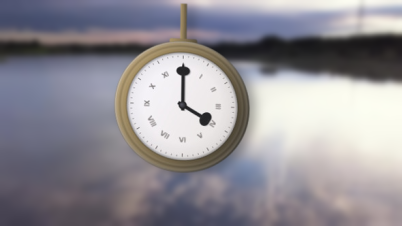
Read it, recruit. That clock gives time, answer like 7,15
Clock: 4,00
